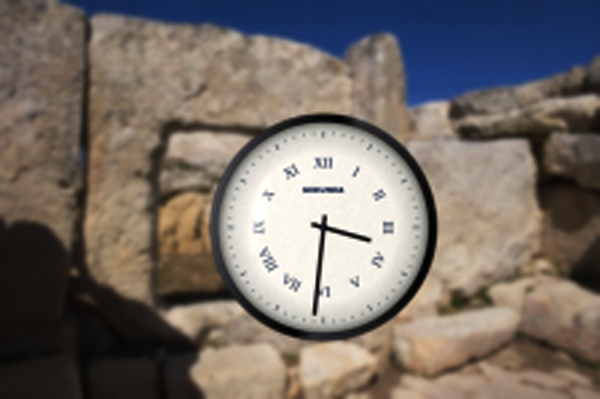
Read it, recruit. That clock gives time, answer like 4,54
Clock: 3,31
